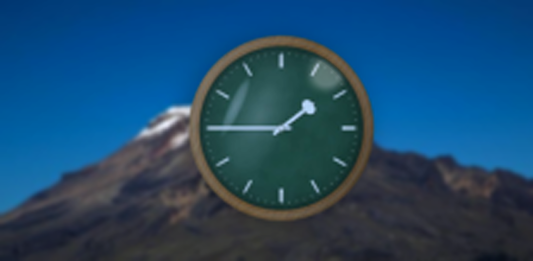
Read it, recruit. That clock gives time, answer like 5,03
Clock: 1,45
